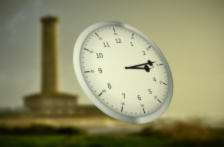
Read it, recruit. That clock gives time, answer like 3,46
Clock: 3,14
